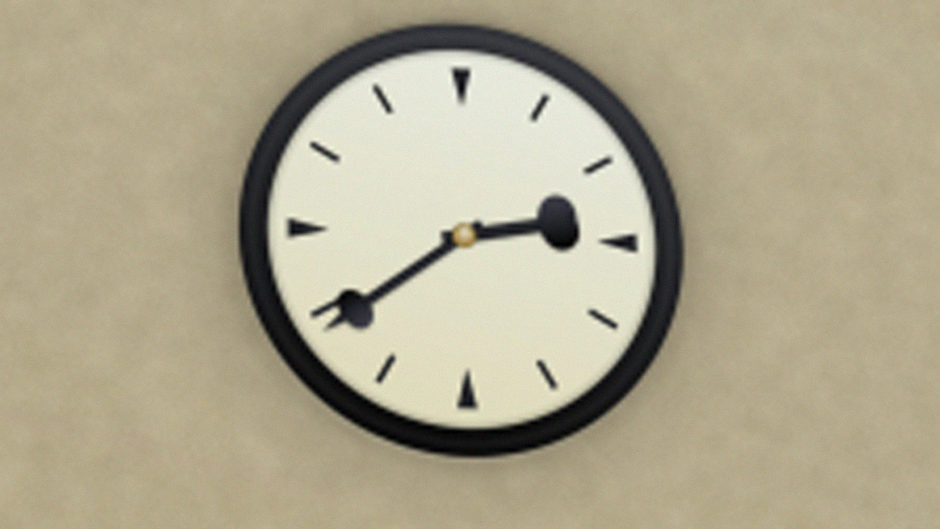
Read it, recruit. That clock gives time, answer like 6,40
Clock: 2,39
